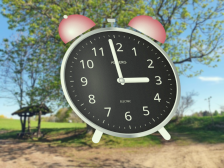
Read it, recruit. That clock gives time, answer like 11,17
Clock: 2,59
